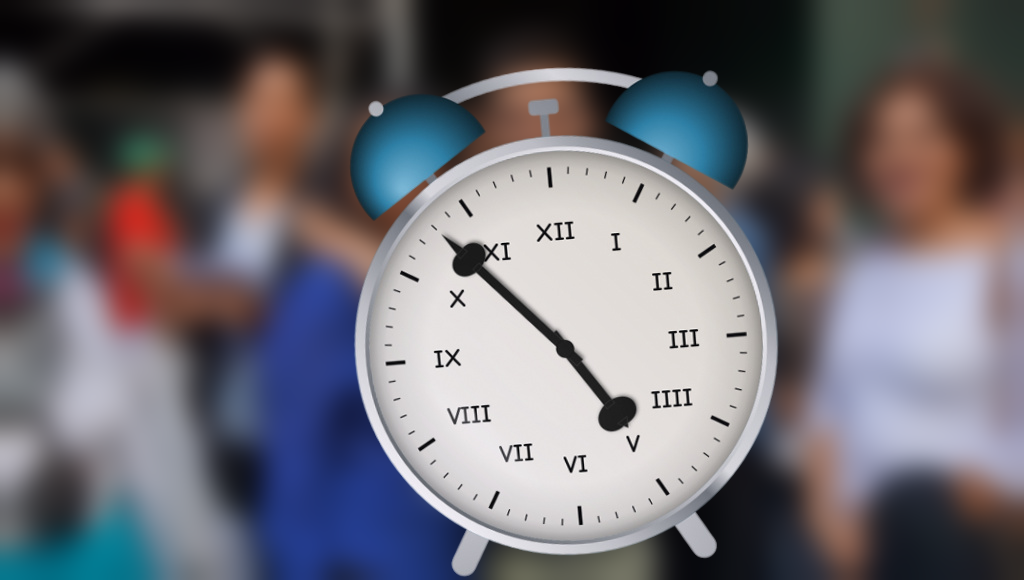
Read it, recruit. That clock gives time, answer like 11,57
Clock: 4,53
